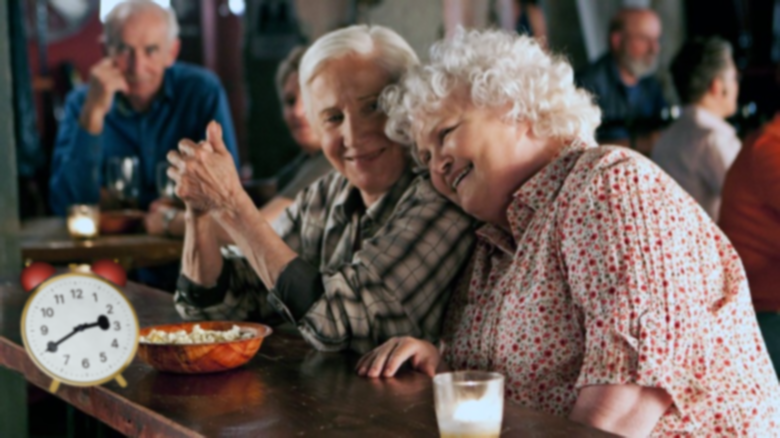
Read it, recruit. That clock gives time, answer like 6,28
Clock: 2,40
